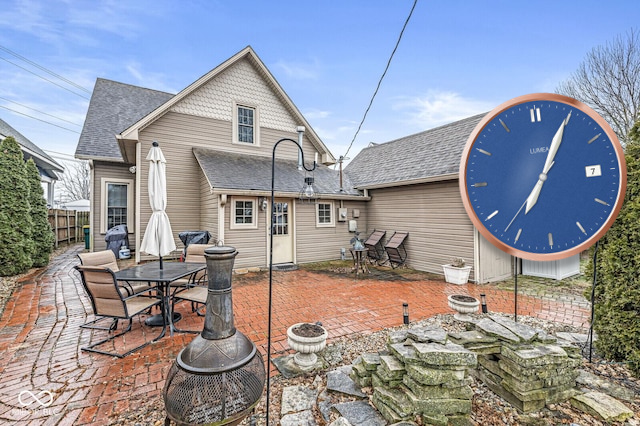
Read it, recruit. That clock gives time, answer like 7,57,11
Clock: 7,04,37
